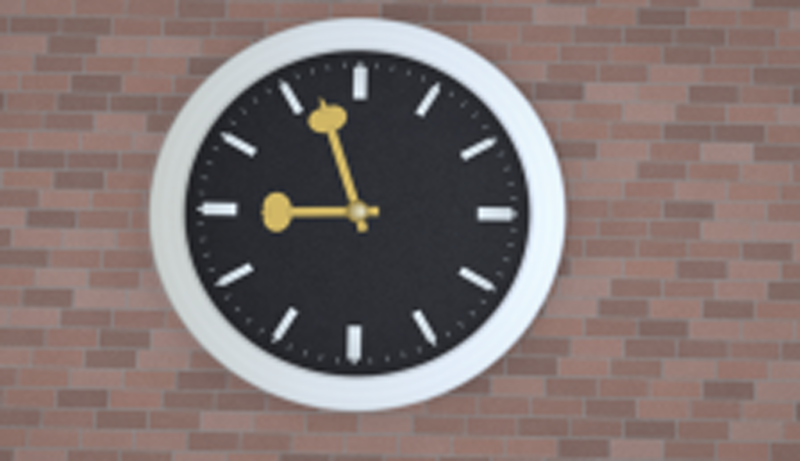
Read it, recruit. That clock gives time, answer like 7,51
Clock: 8,57
